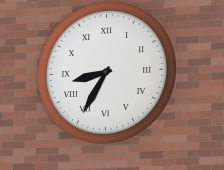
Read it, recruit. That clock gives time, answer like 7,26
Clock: 8,35
